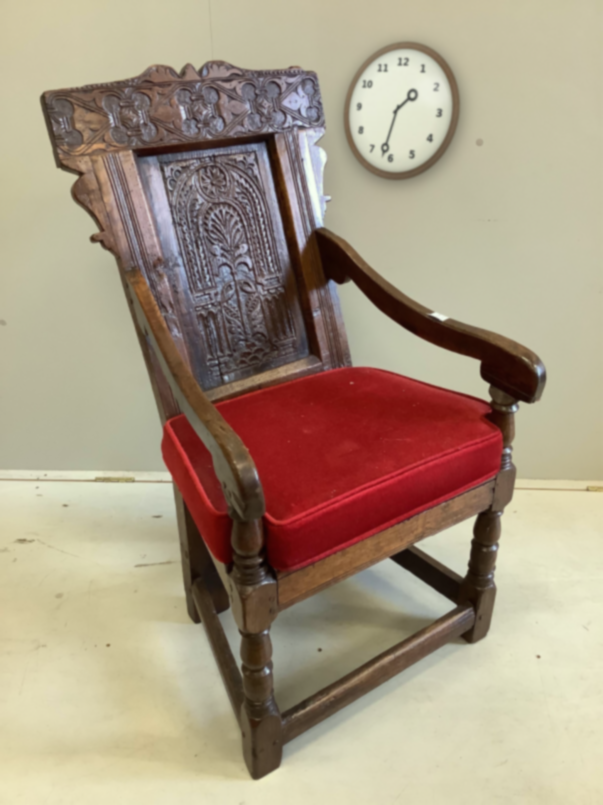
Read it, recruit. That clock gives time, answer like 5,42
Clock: 1,32
